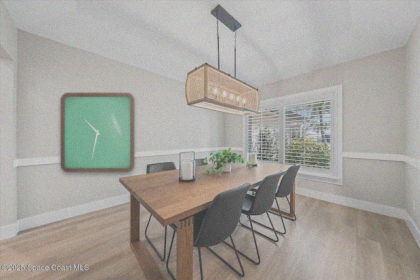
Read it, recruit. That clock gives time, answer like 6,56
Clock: 10,32
